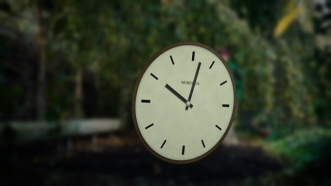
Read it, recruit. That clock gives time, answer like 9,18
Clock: 10,02
